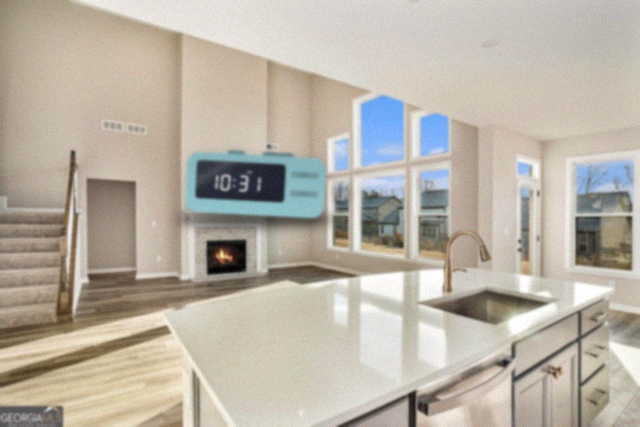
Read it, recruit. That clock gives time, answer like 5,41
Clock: 10,31
